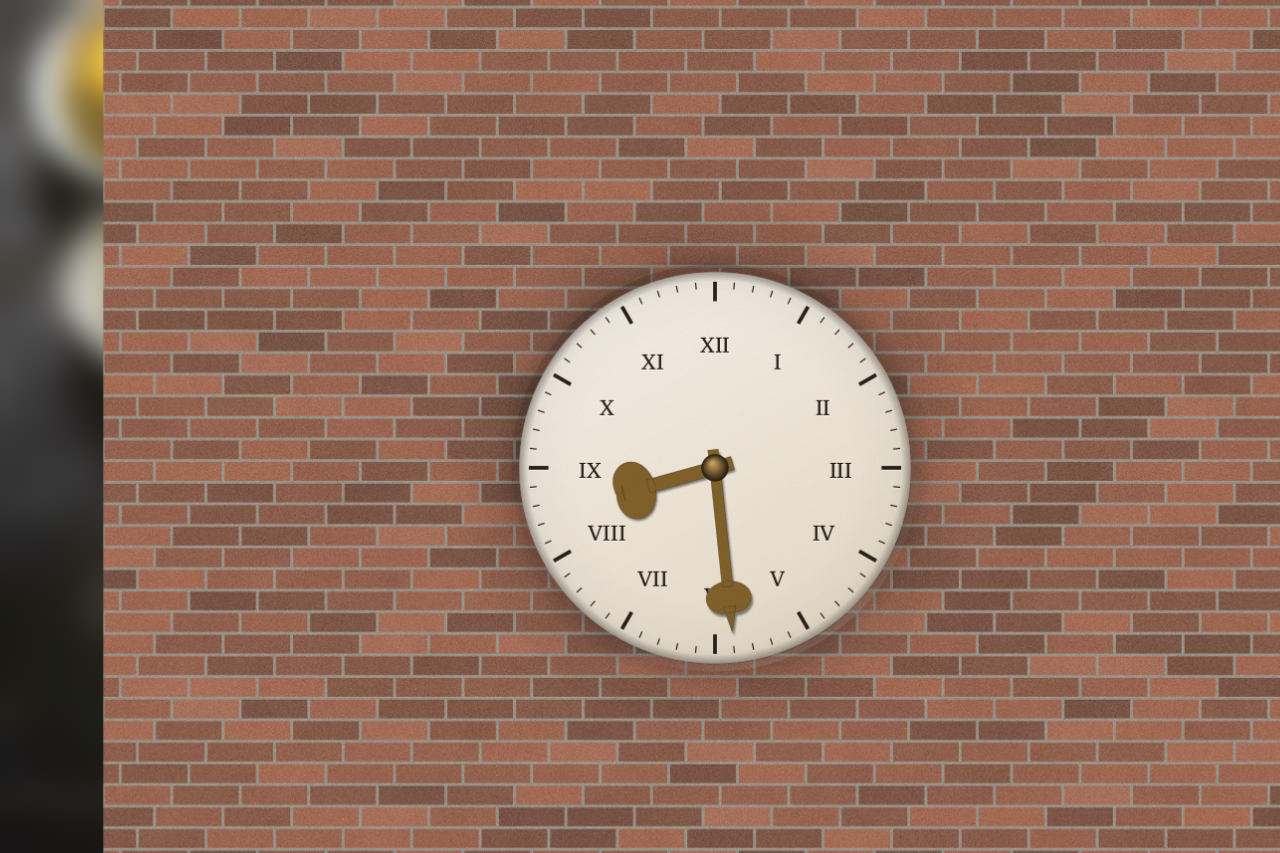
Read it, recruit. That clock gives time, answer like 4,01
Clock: 8,29
